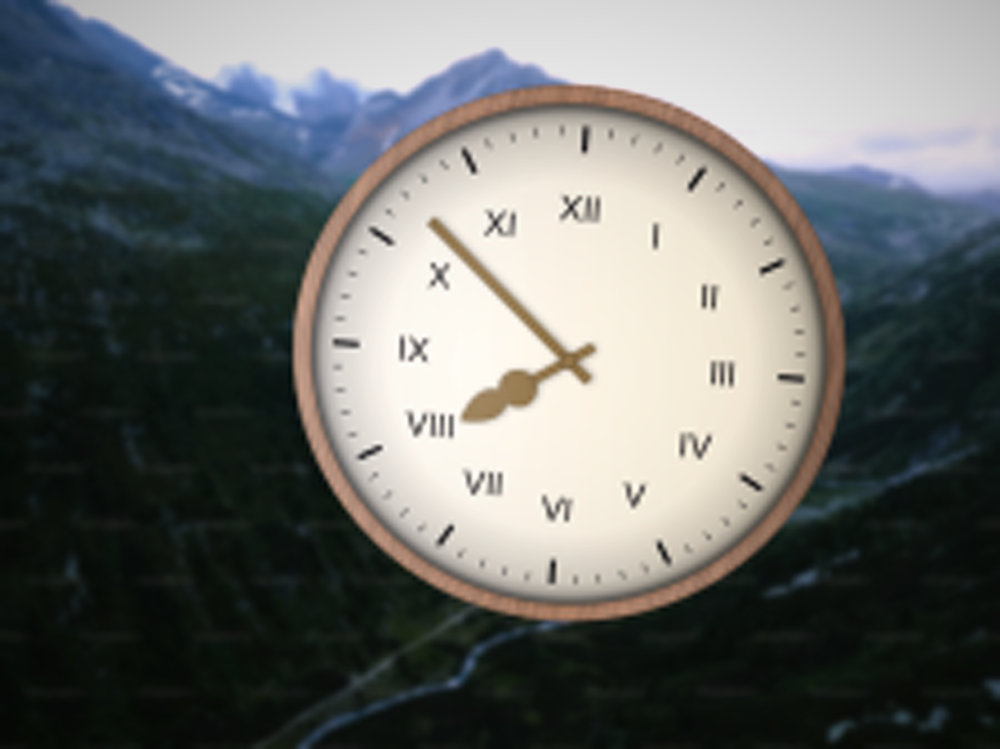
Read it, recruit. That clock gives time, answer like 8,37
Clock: 7,52
